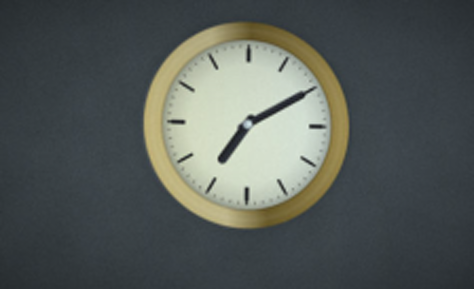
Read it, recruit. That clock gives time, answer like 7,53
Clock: 7,10
